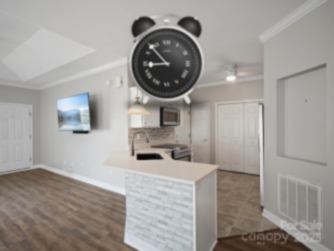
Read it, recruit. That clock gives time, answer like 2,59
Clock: 8,53
